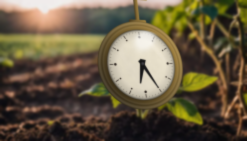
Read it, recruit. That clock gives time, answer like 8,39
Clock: 6,25
